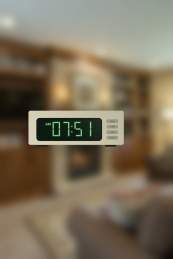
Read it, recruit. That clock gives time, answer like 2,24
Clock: 7,51
